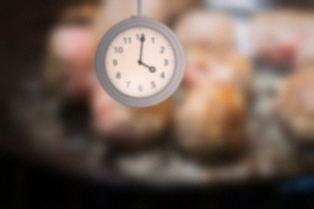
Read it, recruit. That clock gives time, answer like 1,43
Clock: 4,01
